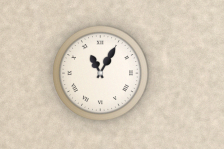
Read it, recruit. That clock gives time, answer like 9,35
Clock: 11,05
